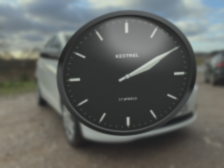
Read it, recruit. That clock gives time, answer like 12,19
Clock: 2,10
